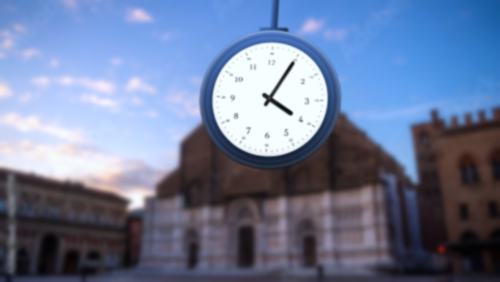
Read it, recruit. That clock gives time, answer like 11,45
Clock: 4,05
